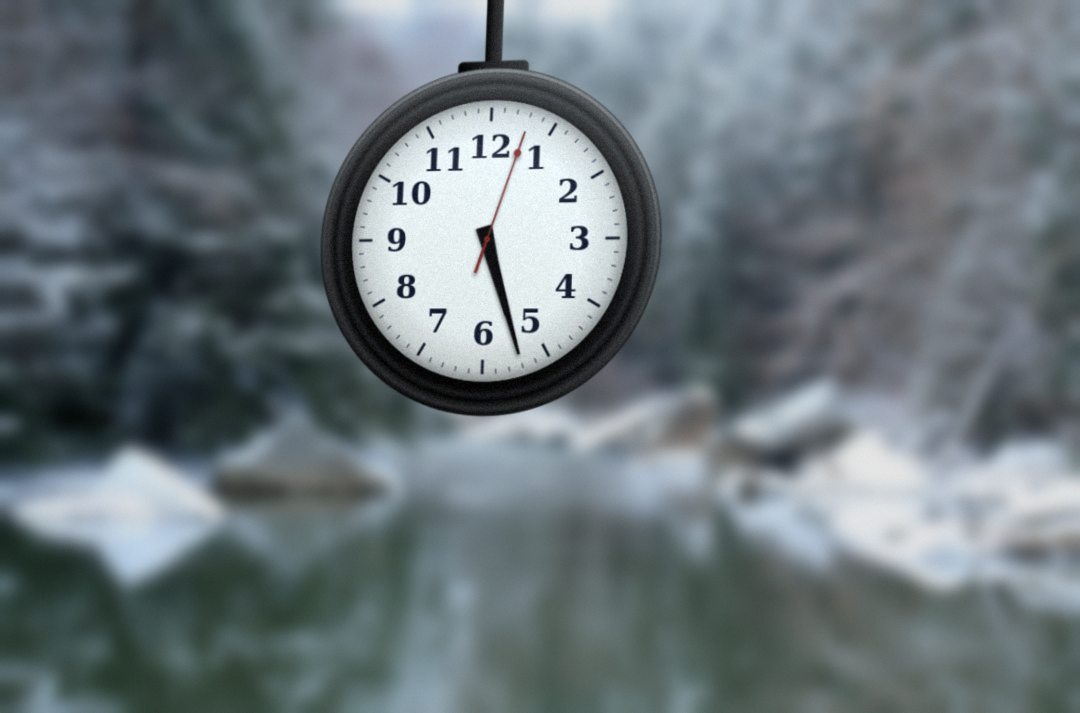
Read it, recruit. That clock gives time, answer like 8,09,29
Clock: 5,27,03
